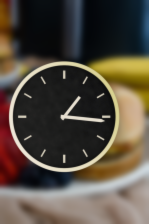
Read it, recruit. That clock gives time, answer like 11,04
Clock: 1,16
